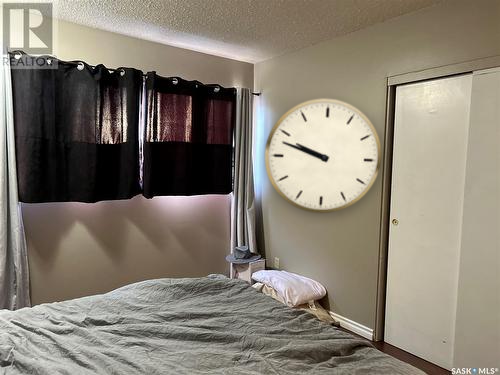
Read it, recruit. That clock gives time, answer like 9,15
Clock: 9,48
